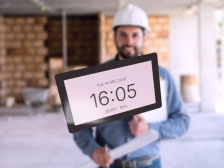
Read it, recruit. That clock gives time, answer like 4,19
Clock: 16,05
